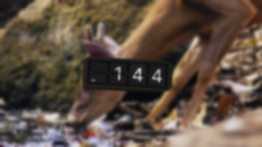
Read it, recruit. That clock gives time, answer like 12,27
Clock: 1,44
